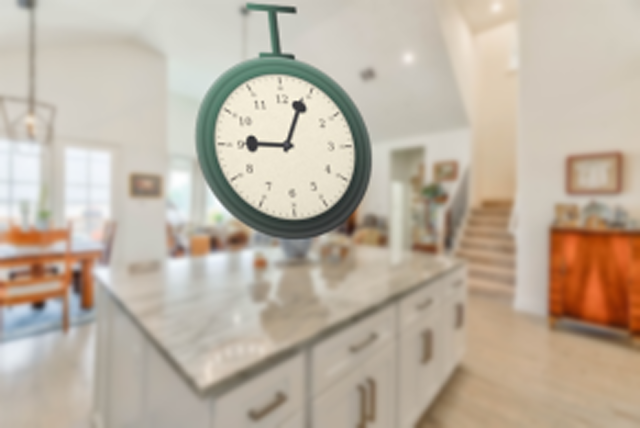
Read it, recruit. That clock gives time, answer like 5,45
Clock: 9,04
